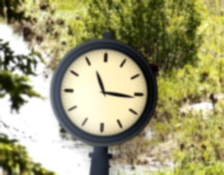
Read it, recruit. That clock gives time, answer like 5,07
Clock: 11,16
